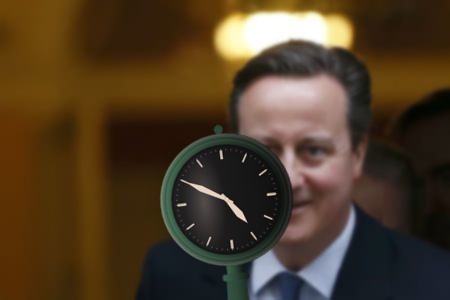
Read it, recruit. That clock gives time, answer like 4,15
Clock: 4,50
